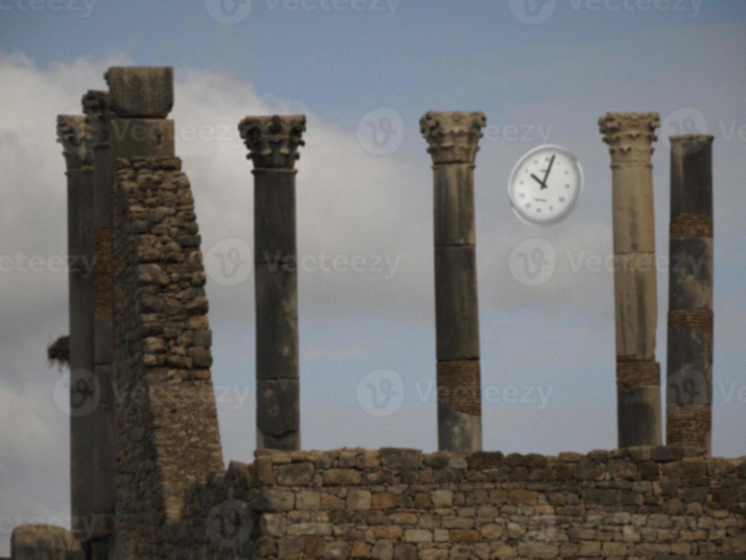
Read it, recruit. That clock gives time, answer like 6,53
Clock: 10,02
